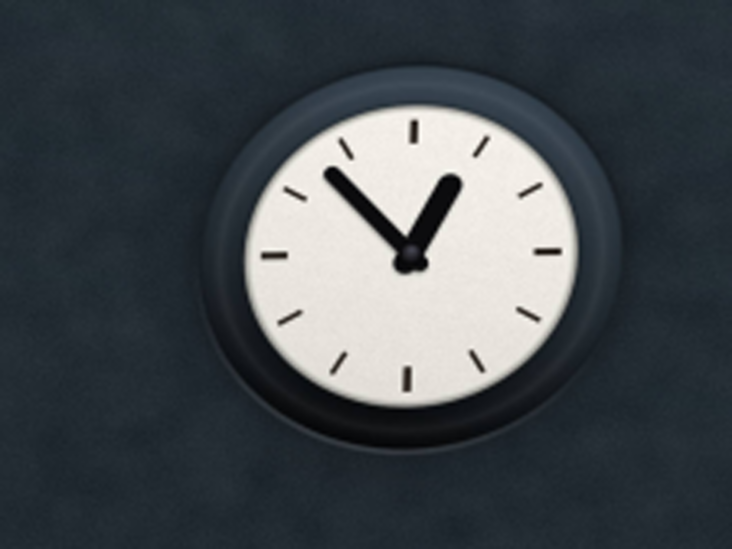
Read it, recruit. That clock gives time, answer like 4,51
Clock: 12,53
